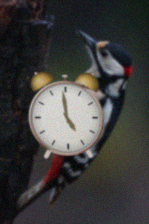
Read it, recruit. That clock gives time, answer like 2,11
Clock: 4,59
